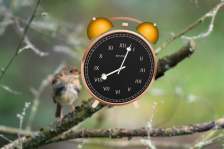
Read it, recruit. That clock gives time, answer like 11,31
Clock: 8,03
